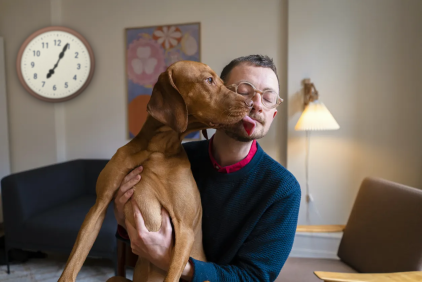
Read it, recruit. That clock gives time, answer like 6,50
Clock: 7,04
